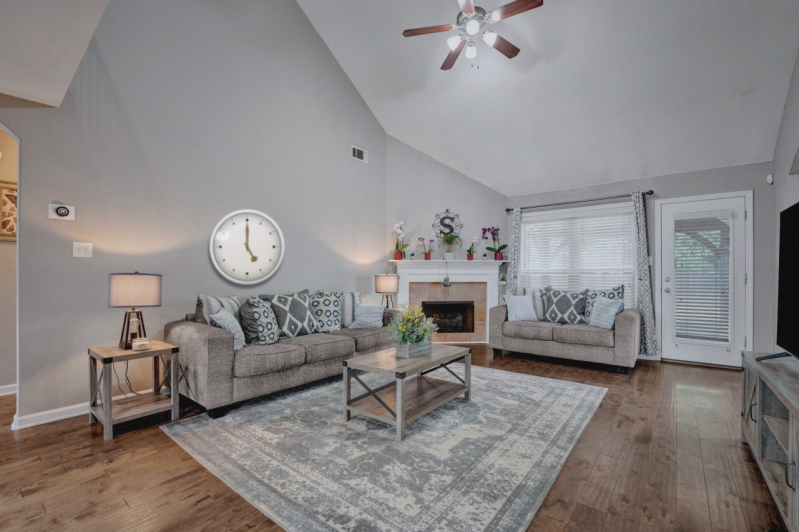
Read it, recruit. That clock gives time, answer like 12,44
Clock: 5,00
